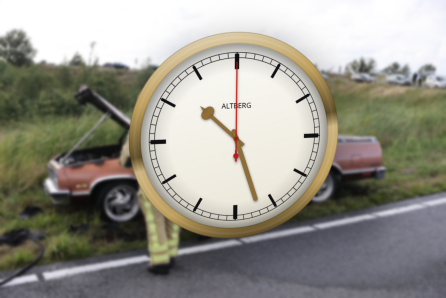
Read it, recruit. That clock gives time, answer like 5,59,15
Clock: 10,27,00
